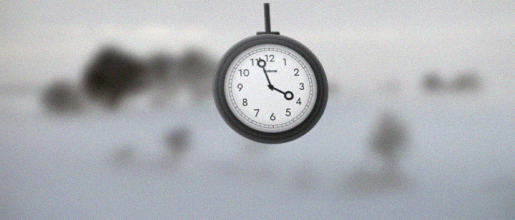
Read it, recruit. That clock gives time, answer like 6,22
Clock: 3,57
